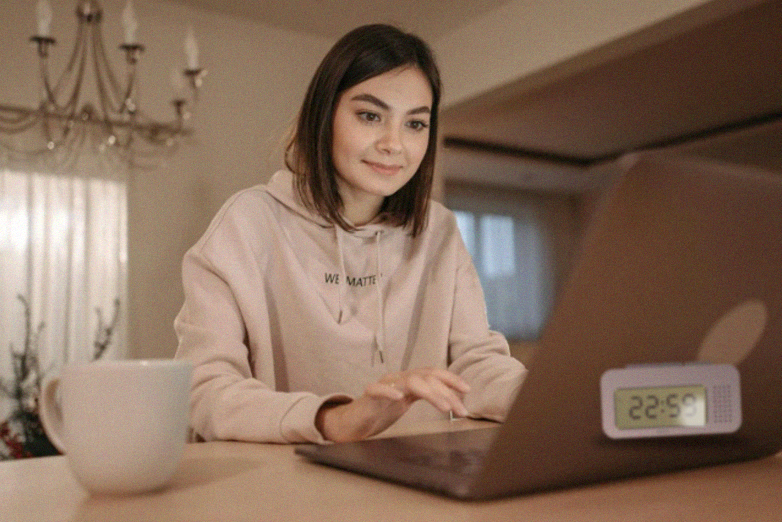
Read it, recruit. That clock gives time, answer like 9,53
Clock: 22,59
